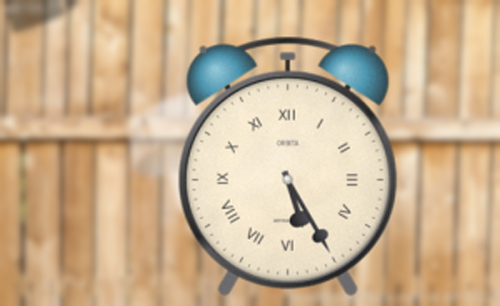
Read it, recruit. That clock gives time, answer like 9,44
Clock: 5,25
